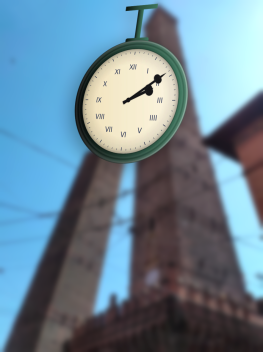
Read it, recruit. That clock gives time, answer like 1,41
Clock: 2,09
